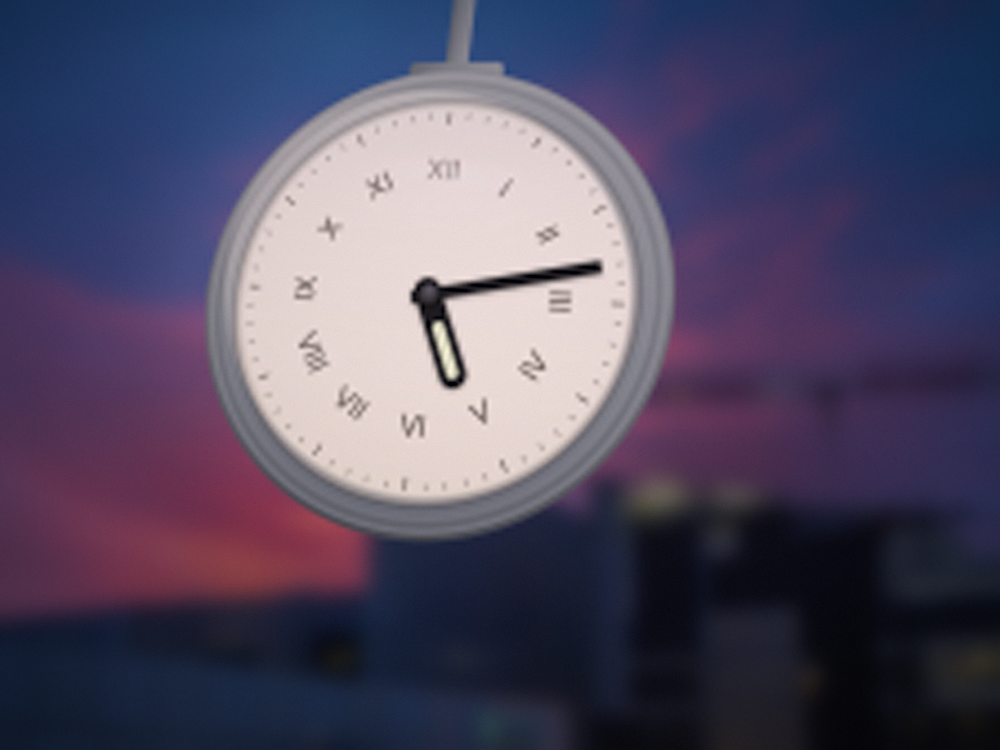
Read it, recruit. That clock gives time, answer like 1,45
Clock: 5,13
